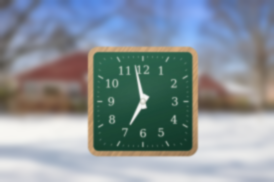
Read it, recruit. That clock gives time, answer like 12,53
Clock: 6,58
